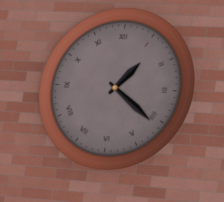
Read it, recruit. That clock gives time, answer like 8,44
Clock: 1,21
